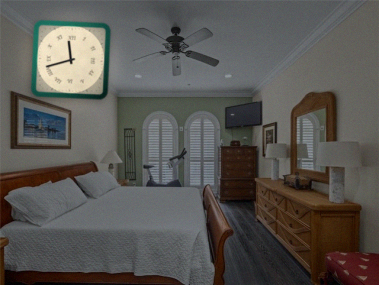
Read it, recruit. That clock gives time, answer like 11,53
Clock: 11,42
